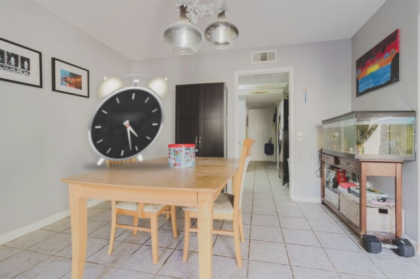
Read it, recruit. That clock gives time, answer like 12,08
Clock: 4,27
